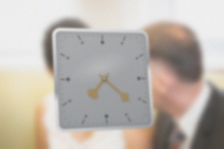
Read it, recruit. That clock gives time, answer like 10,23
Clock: 7,22
